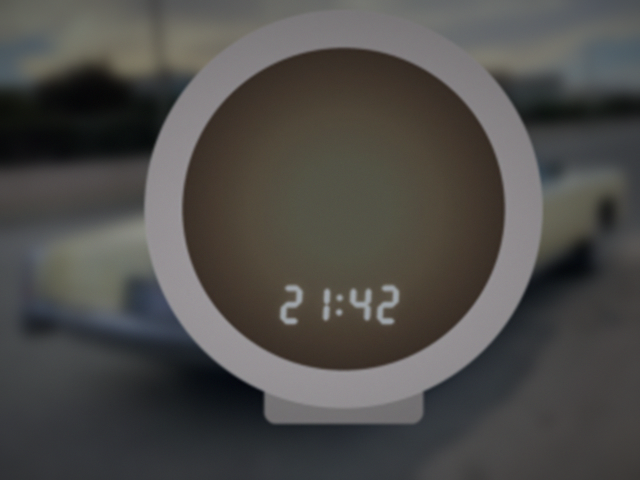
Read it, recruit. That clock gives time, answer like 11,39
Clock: 21,42
